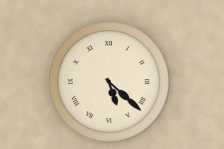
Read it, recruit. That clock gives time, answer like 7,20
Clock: 5,22
